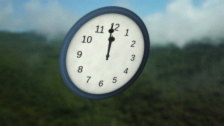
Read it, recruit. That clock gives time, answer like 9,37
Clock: 11,59
